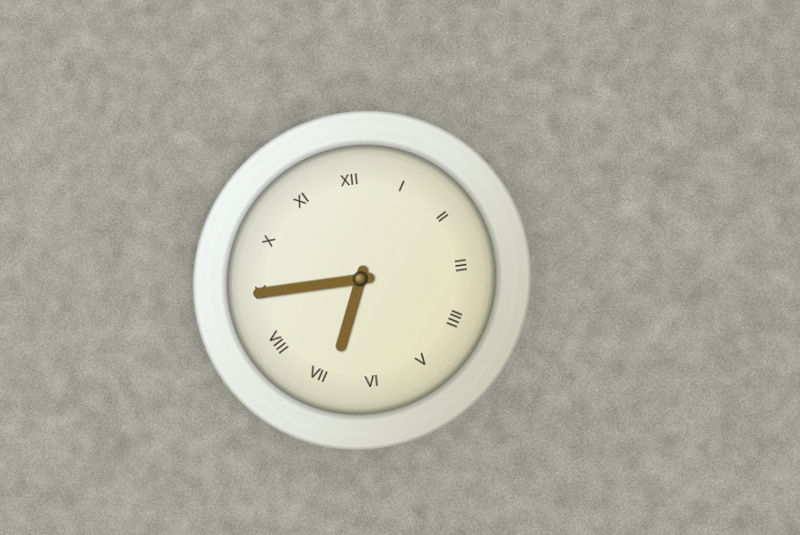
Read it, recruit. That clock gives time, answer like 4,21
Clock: 6,45
